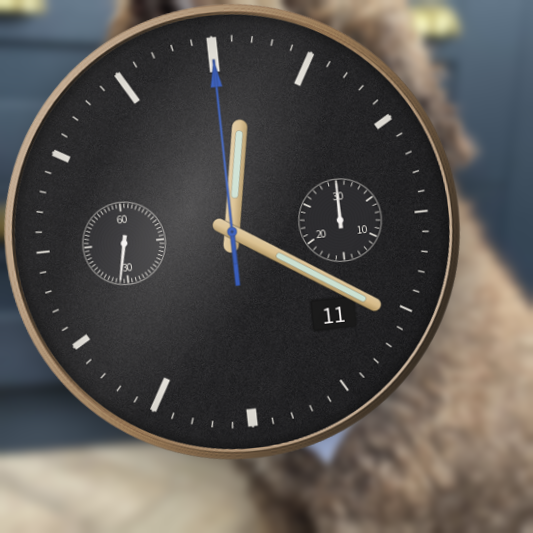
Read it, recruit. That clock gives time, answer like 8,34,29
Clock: 12,20,32
